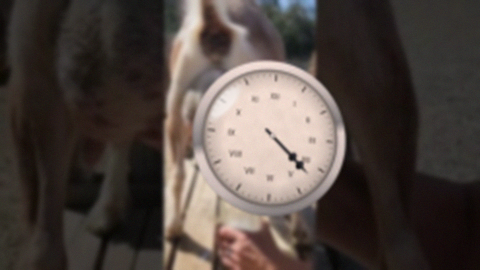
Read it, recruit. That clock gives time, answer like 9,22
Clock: 4,22
